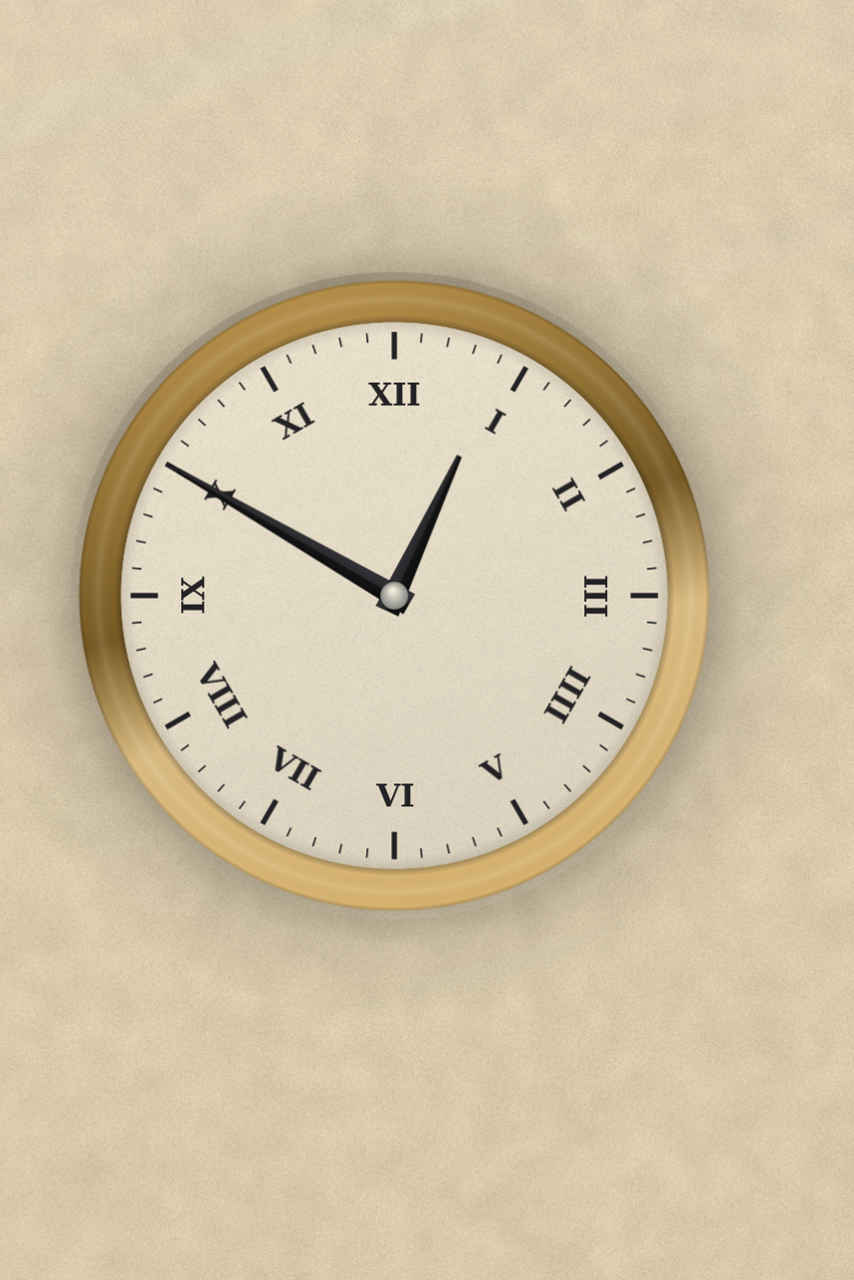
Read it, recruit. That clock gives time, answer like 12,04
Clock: 12,50
